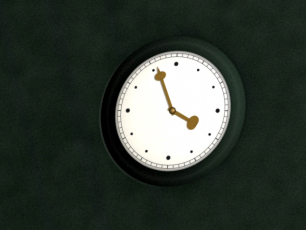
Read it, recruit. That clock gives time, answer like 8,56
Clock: 3,56
